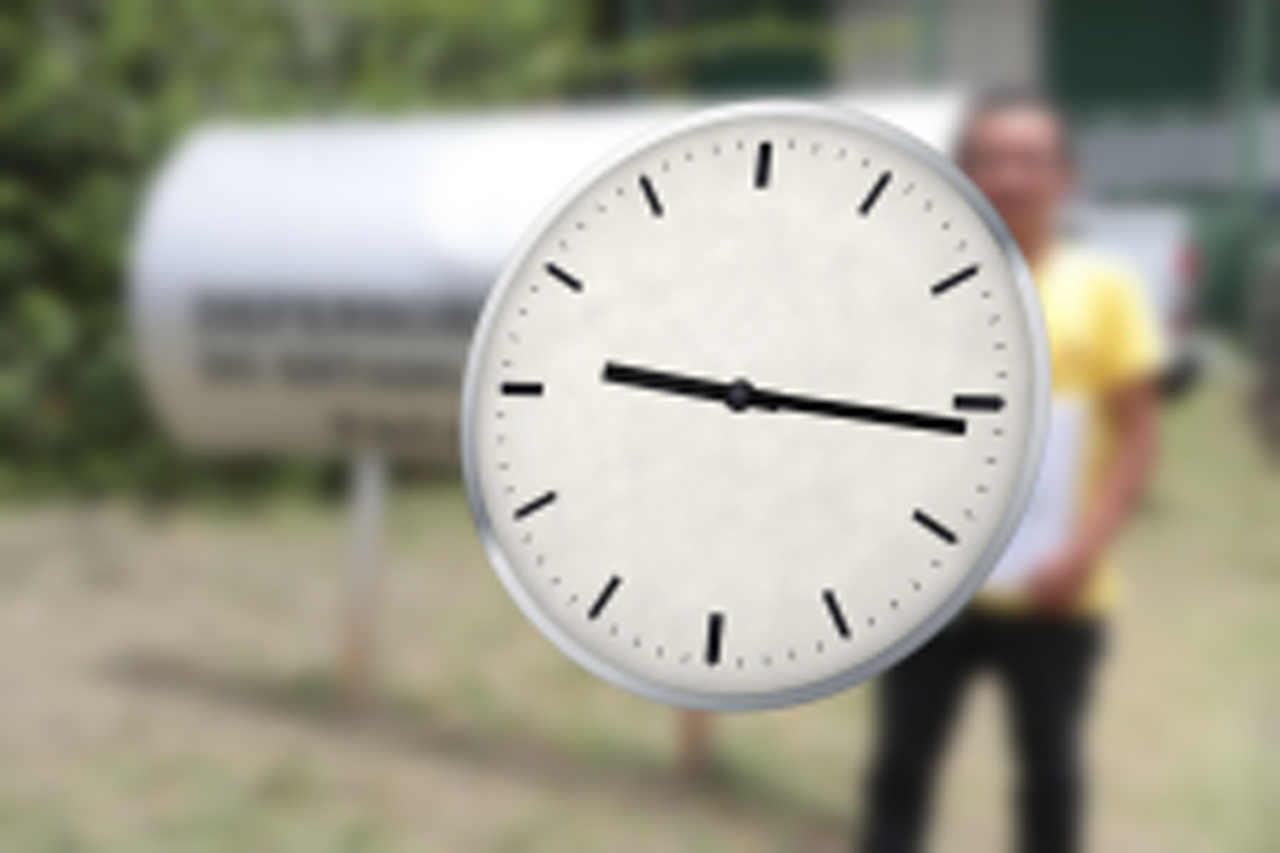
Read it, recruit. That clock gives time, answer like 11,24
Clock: 9,16
